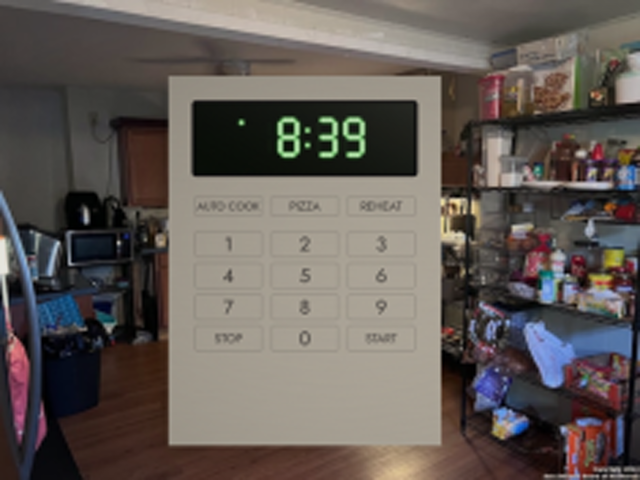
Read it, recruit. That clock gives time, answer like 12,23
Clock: 8,39
